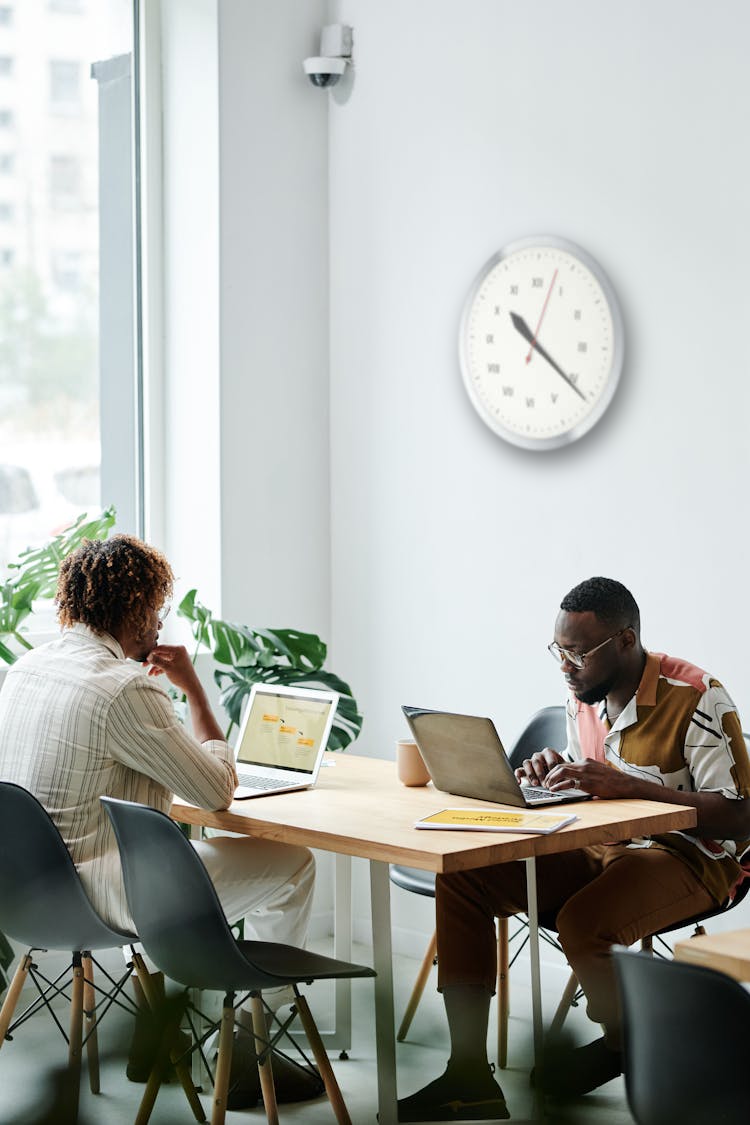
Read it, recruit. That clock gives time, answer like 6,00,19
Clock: 10,21,03
